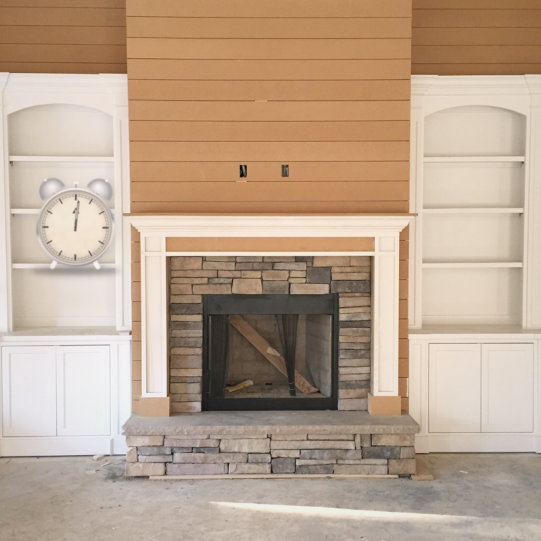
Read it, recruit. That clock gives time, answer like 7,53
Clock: 12,01
